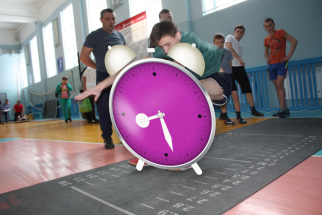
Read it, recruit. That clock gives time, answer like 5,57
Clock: 8,28
